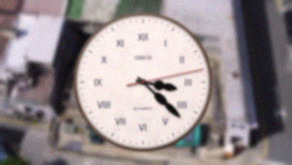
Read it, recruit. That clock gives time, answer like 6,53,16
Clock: 3,22,13
